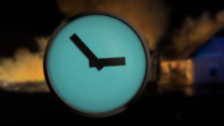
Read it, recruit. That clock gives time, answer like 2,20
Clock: 2,53
